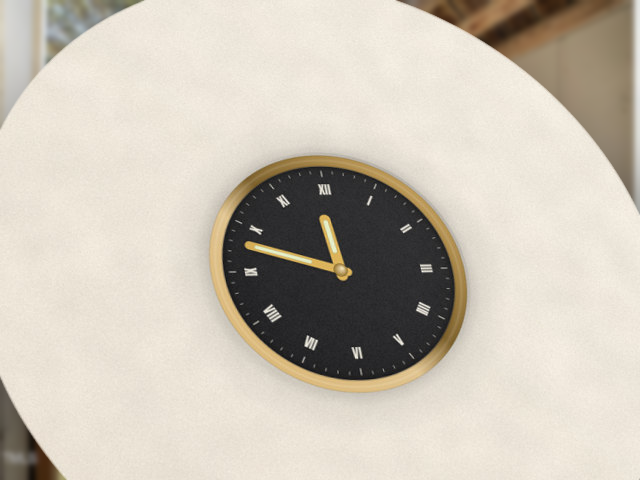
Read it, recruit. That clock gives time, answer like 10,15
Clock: 11,48
